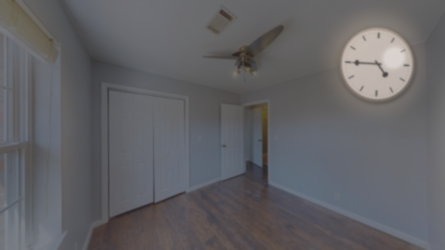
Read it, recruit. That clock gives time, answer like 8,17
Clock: 4,45
